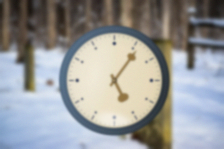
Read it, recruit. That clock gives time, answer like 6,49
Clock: 5,06
